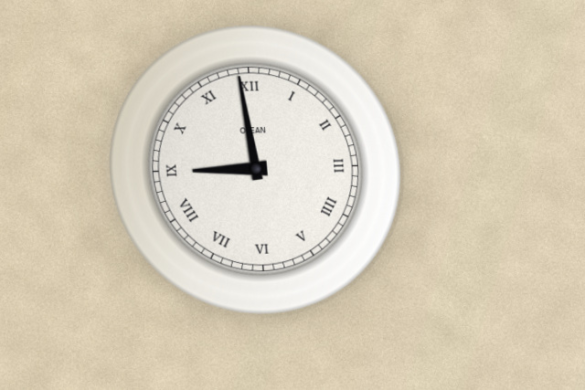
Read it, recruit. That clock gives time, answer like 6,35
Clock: 8,59
